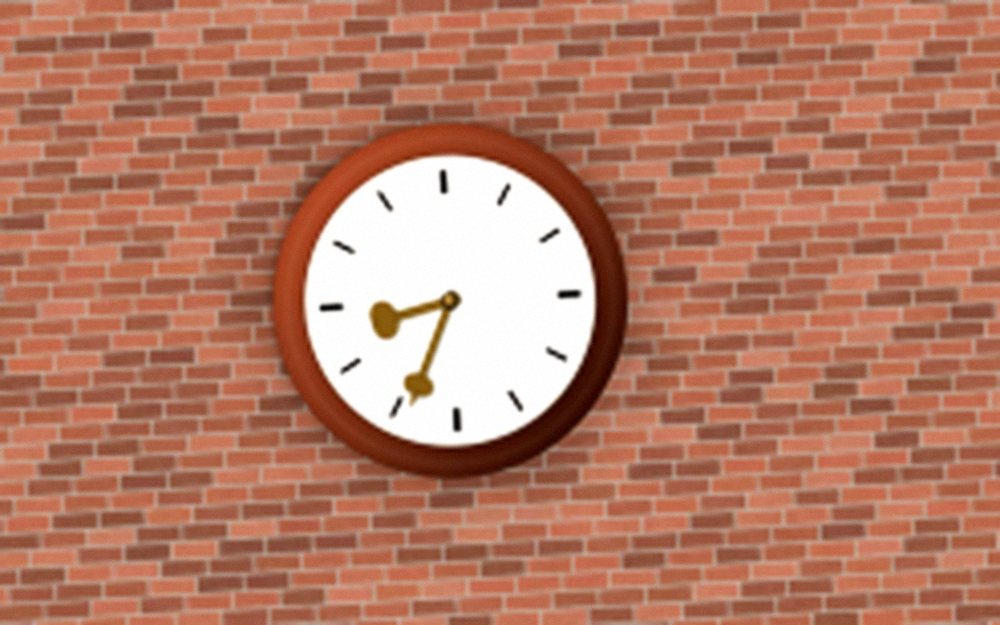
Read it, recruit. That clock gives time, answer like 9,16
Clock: 8,34
